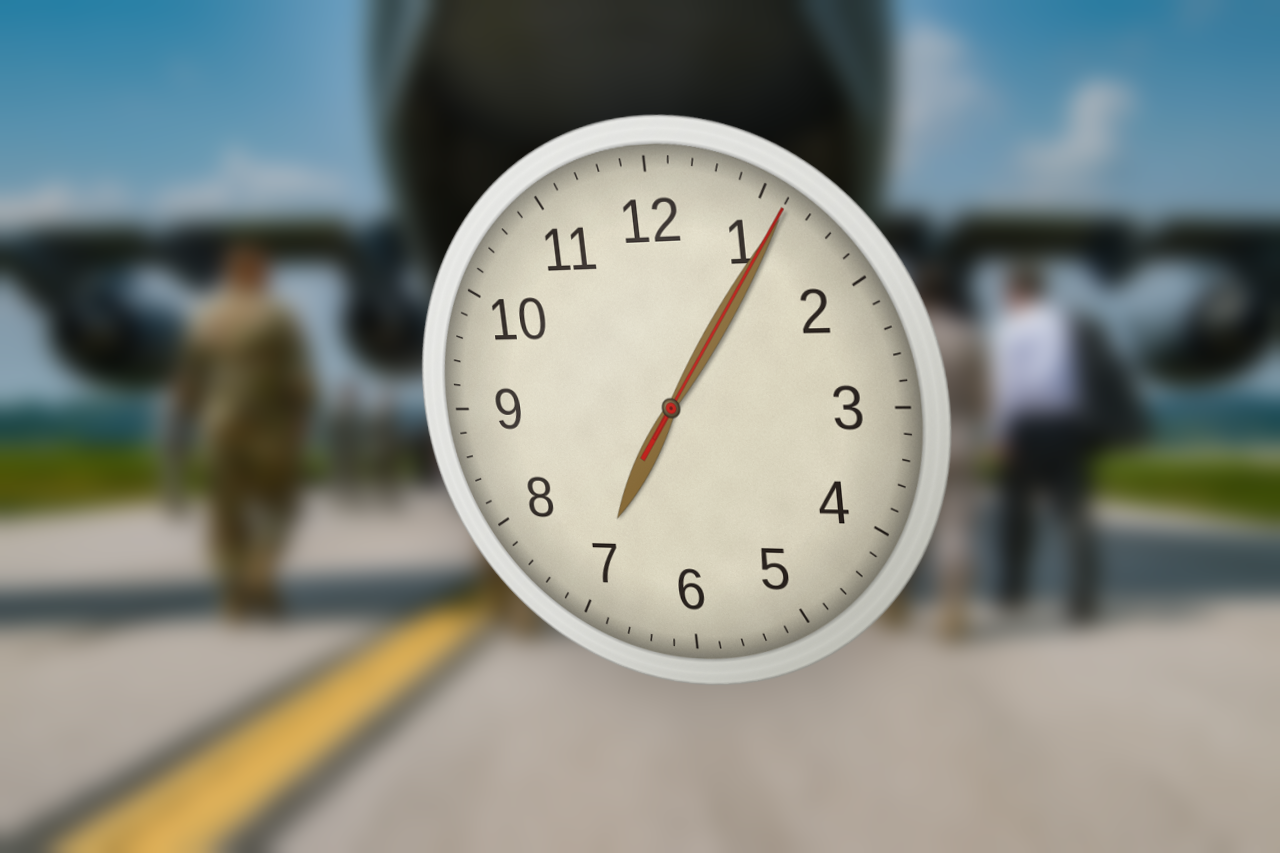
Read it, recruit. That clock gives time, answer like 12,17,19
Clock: 7,06,06
